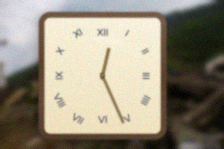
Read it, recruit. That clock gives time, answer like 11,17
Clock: 12,26
